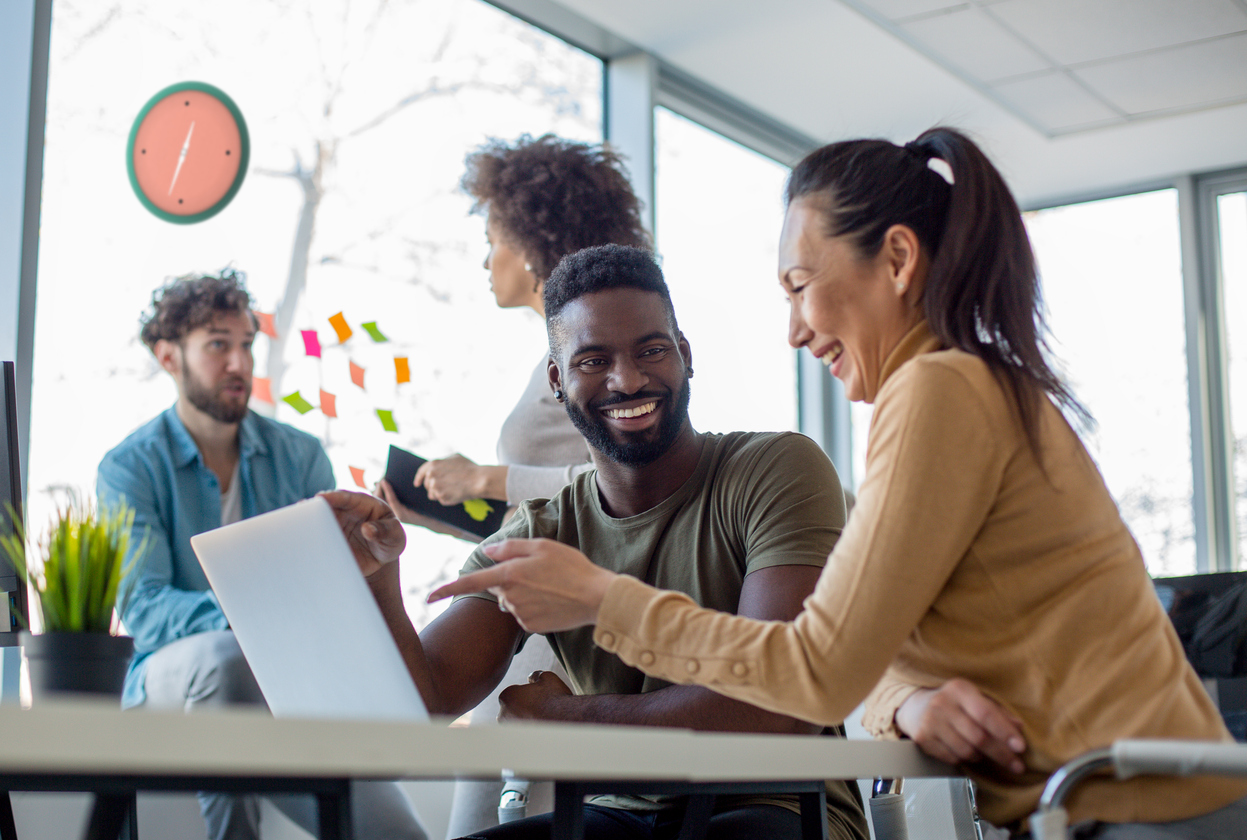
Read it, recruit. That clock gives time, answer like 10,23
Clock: 12,33
